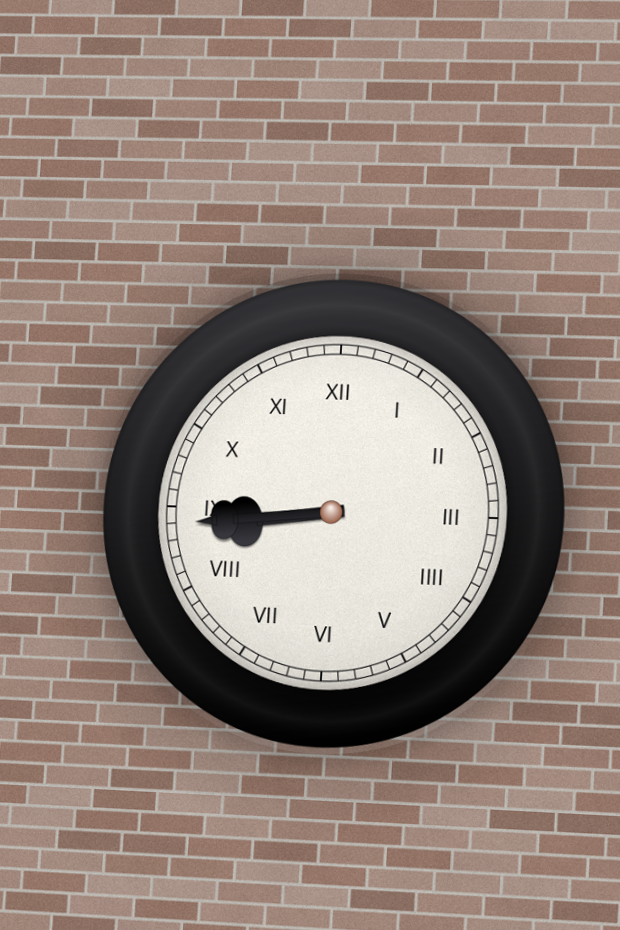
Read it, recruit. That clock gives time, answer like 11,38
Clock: 8,44
